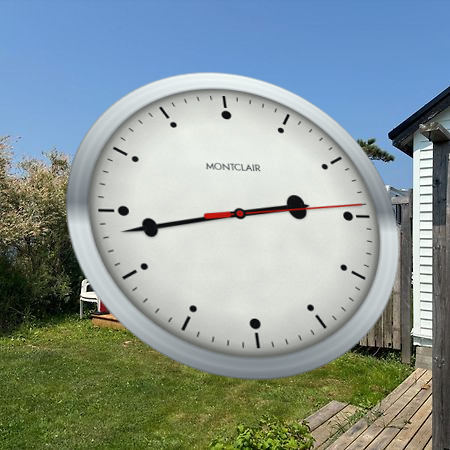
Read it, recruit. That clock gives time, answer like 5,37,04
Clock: 2,43,14
